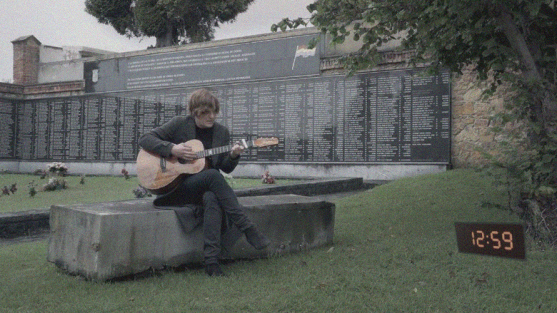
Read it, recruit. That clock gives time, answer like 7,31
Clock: 12,59
